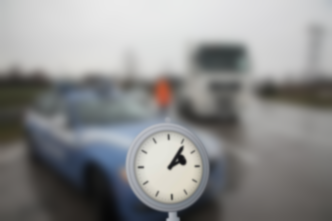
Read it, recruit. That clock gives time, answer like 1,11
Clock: 2,06
